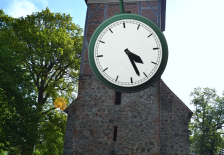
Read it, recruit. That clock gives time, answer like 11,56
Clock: 4,27
